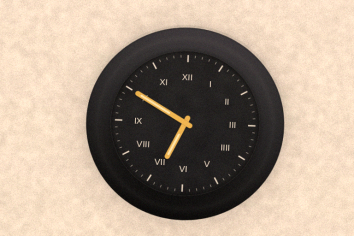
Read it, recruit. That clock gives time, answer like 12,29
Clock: 6,50
